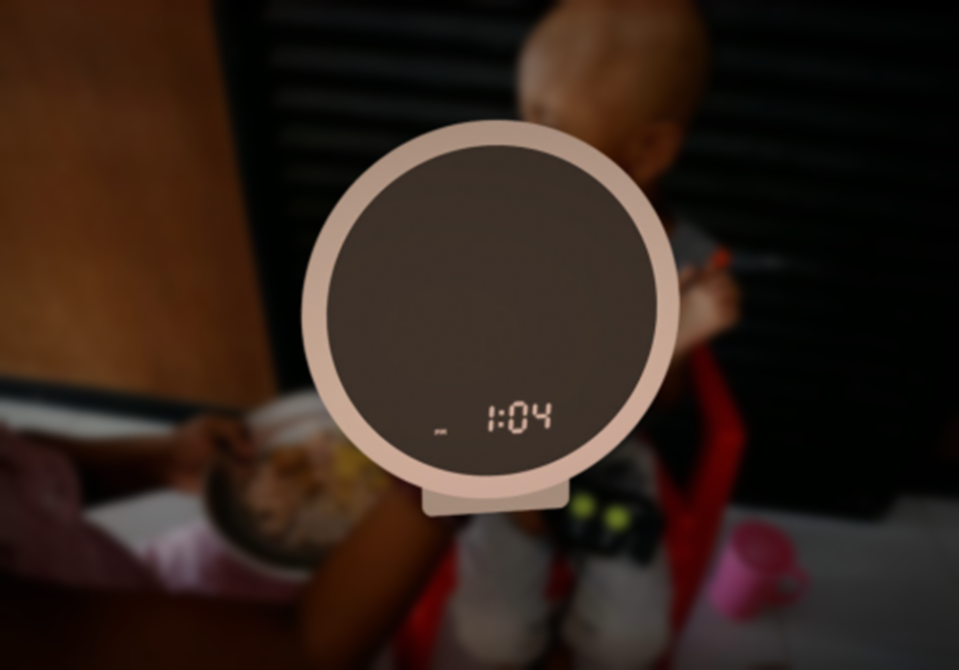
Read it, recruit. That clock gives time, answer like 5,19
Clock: 1,04
